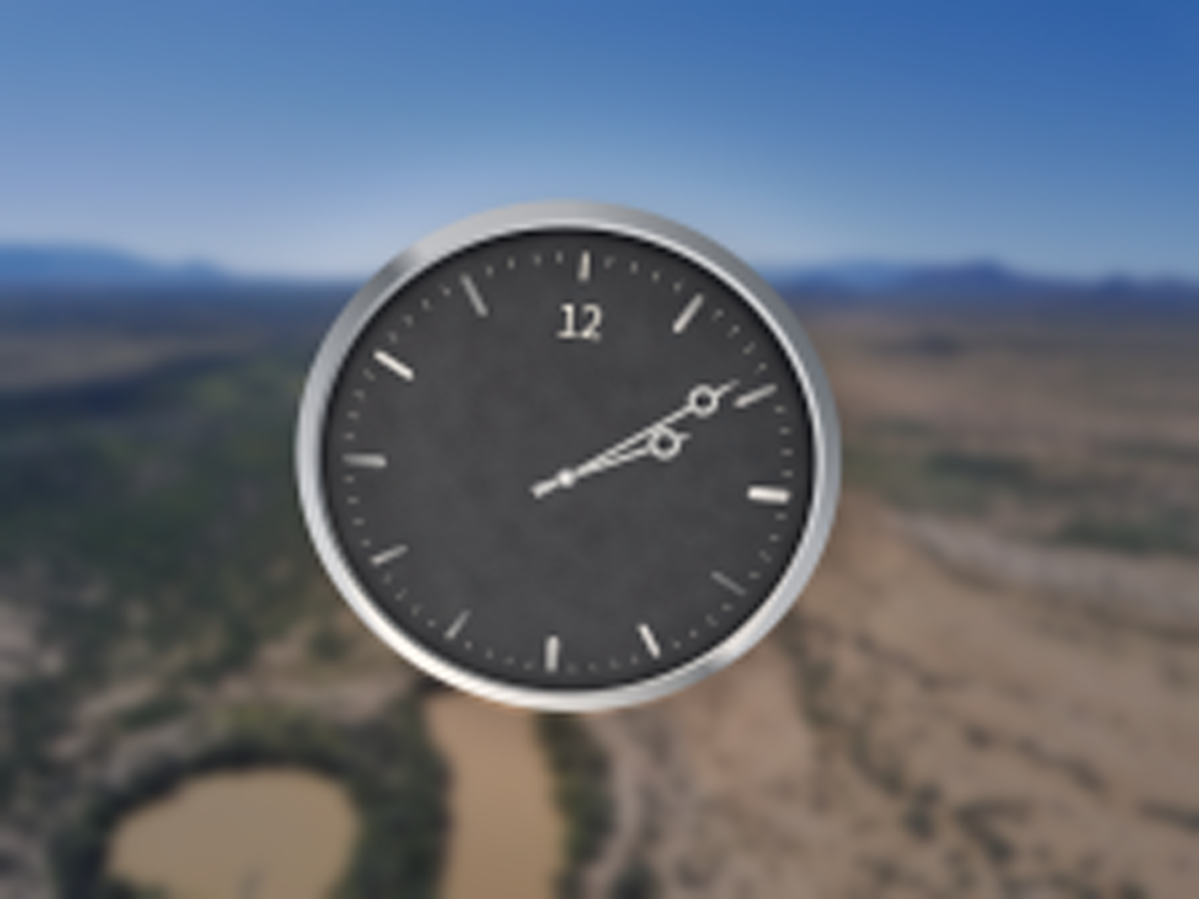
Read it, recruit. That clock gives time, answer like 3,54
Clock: 2,09
